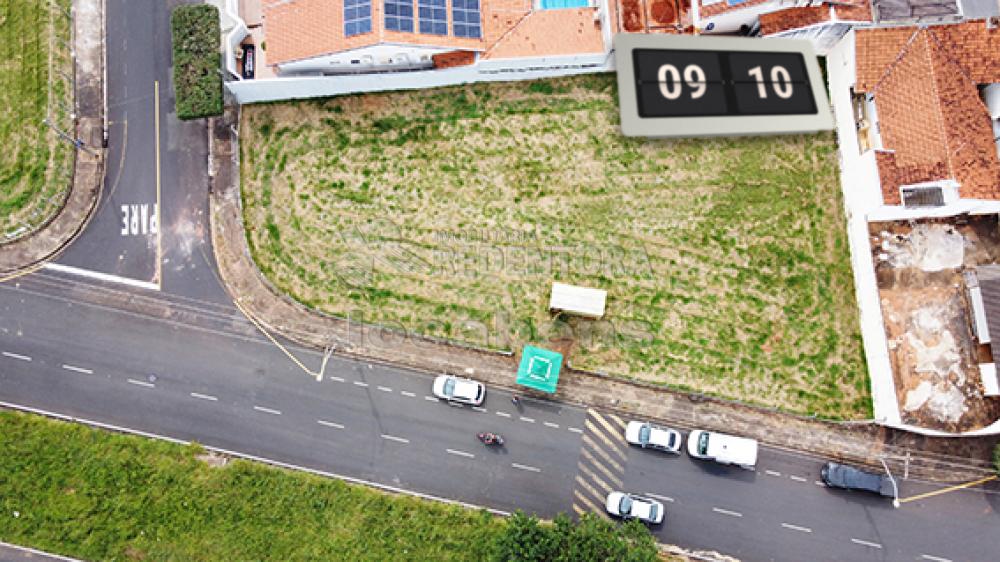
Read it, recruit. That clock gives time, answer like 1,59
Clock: 9,10
